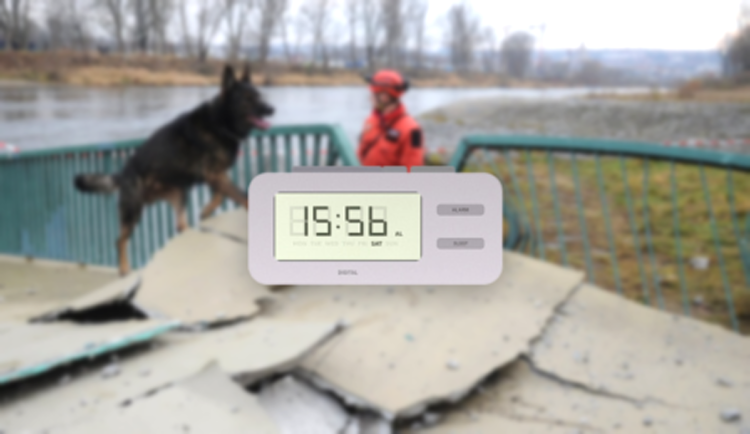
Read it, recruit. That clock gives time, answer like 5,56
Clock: 15,56
